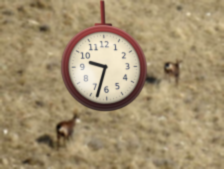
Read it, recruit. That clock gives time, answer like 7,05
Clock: 9,33
